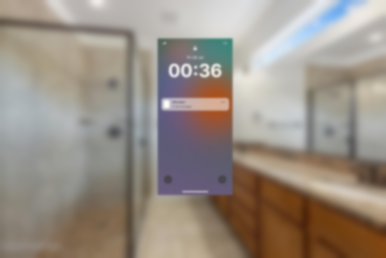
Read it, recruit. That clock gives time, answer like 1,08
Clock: 0,36
